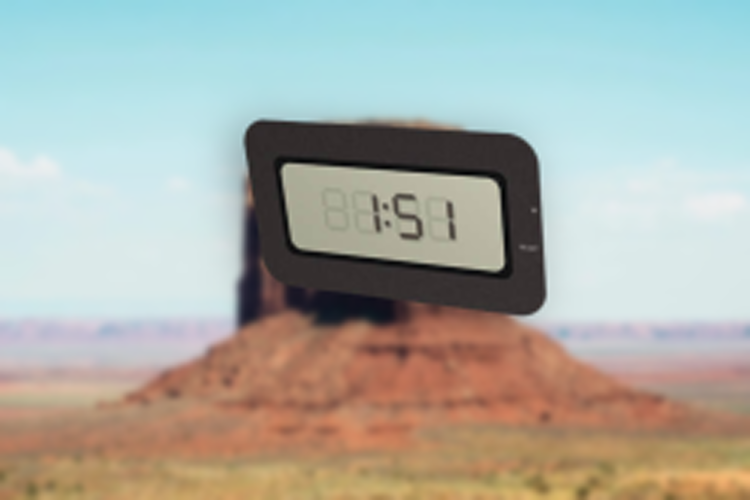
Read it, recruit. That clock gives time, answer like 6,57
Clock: 1,51
